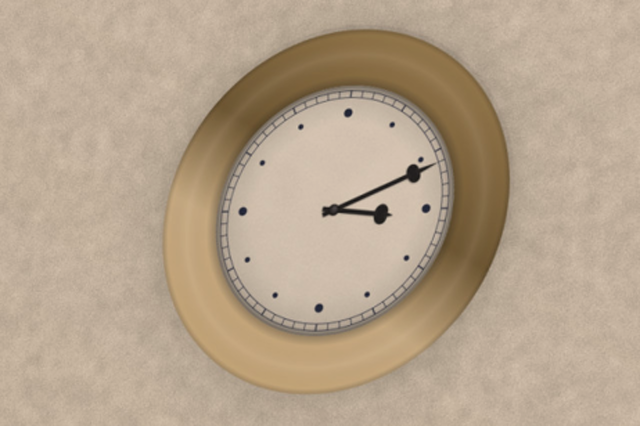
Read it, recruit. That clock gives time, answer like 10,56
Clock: 3,11
